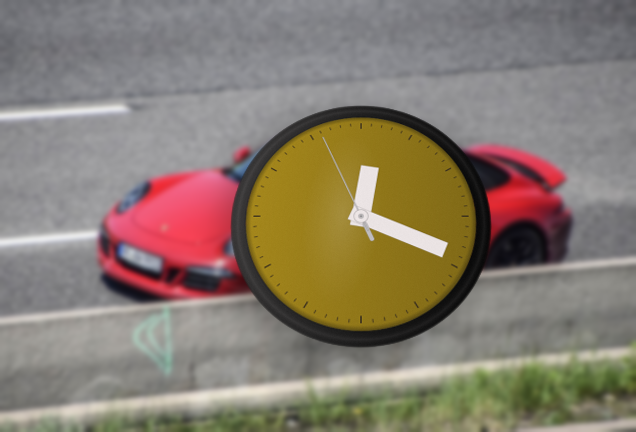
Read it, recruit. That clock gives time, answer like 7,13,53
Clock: 12,18,56
